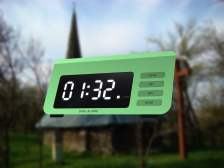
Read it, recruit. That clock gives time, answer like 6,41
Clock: 1,32
